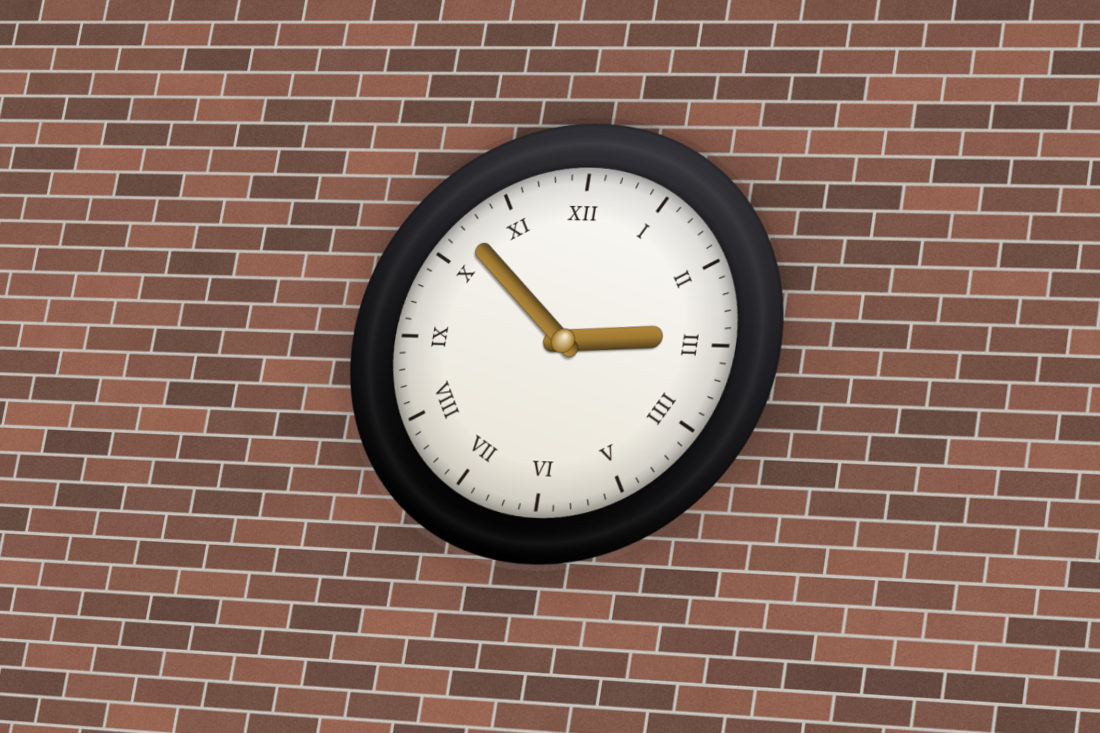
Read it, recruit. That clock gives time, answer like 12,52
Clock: 2,52
